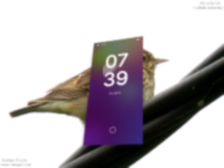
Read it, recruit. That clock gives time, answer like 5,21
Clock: 7,39
